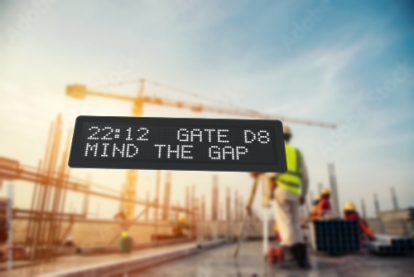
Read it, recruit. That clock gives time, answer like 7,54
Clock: 22,12
